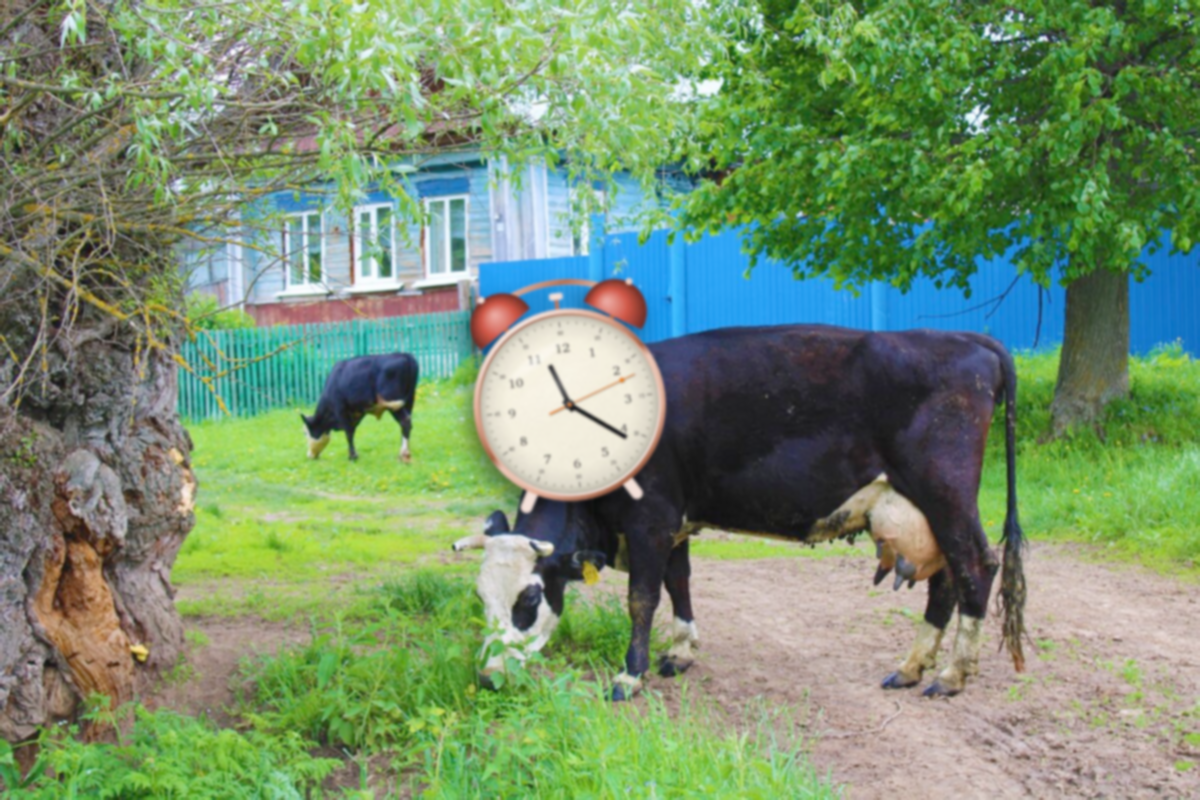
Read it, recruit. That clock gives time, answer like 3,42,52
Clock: 11,21,12
